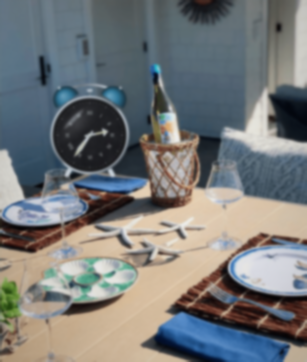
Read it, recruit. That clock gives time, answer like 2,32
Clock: 2,36
